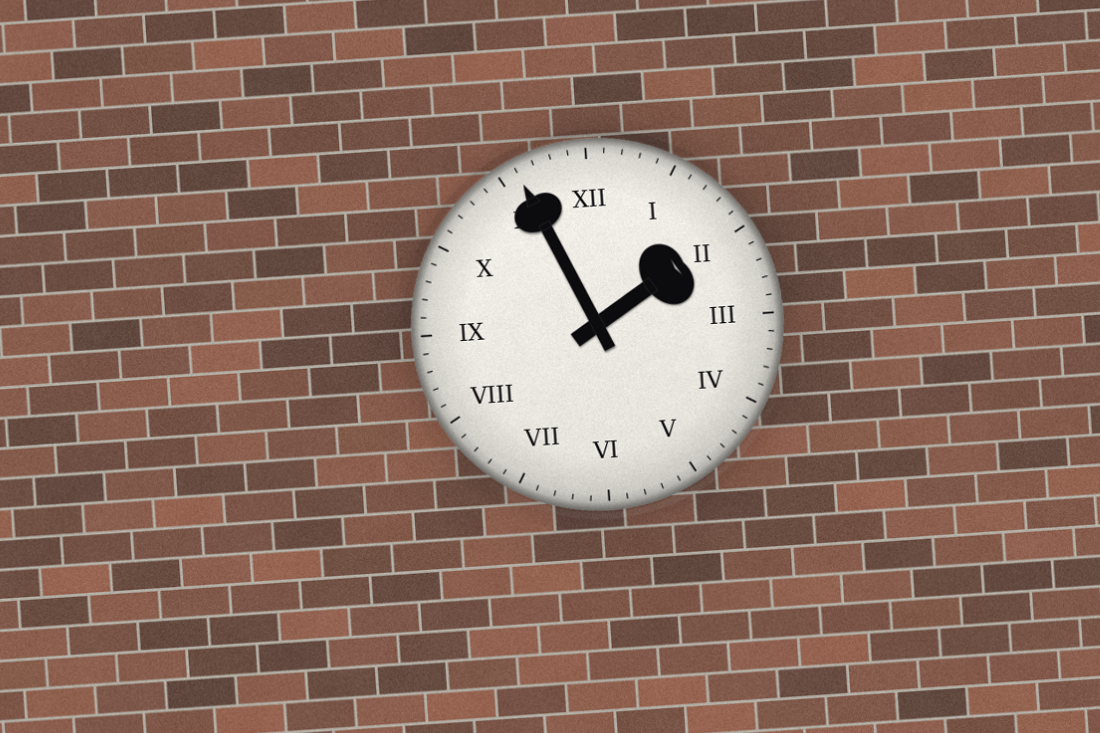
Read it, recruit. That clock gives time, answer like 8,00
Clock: 1,56
